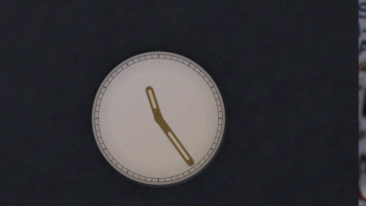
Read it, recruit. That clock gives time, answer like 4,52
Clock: 11,24
